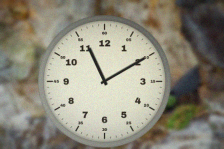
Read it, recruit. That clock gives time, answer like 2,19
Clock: 11,10
